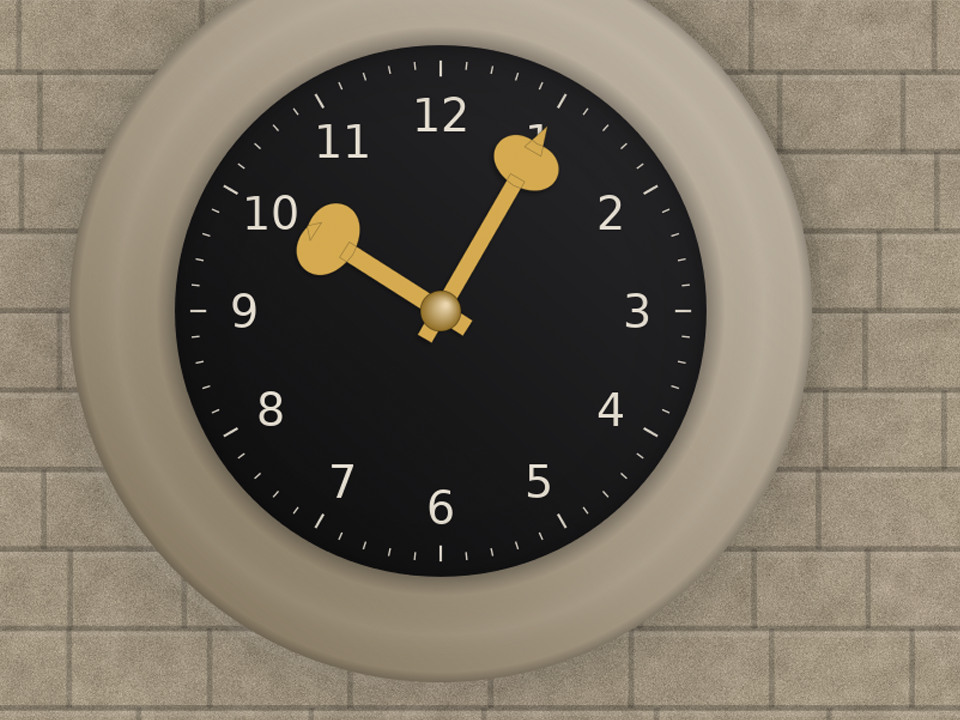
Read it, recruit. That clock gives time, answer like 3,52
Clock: 10,05
